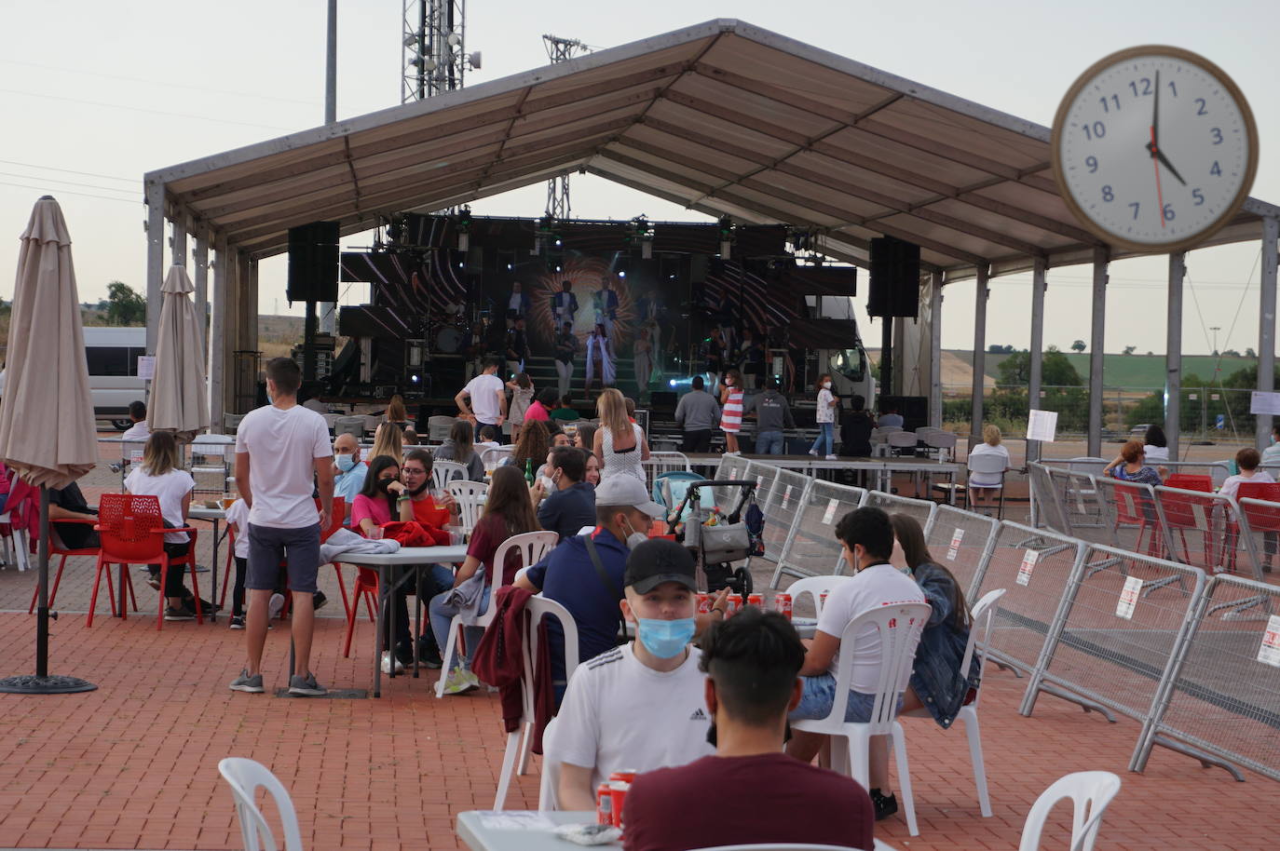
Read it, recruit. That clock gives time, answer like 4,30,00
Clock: 5,02,31
